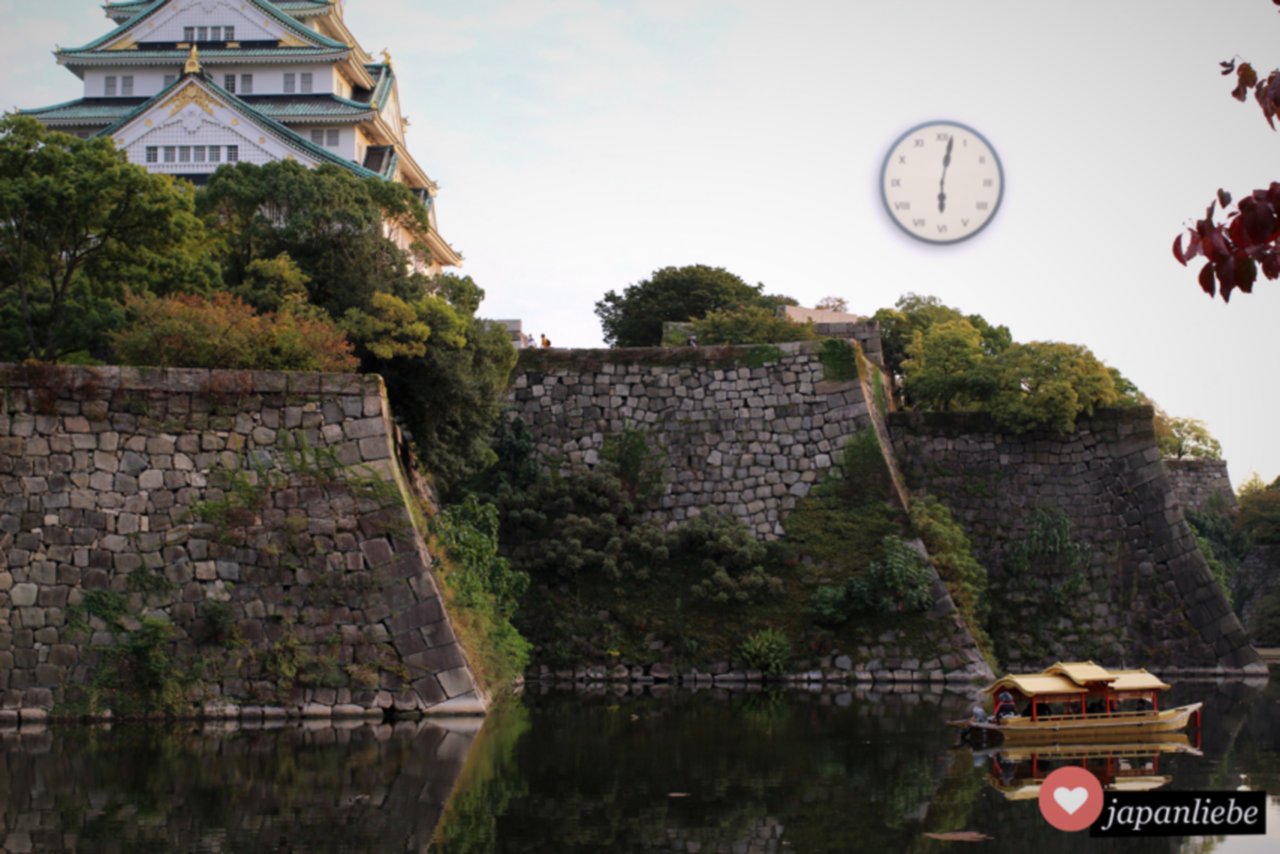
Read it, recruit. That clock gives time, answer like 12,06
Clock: 6,02
